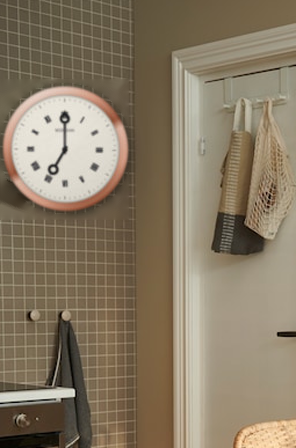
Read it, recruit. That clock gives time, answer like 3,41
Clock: 7,00
